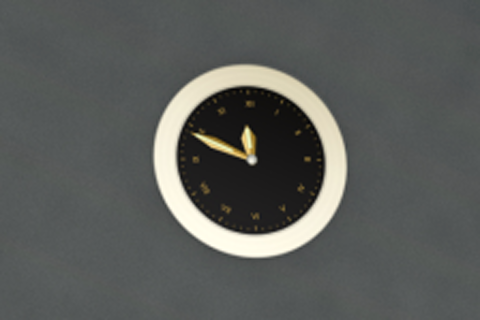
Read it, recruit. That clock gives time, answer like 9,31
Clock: 11,49
